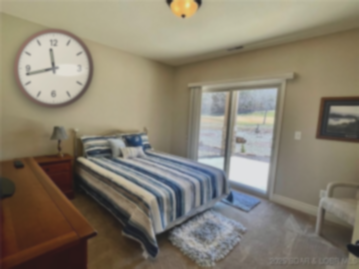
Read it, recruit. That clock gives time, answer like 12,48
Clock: 11,43
